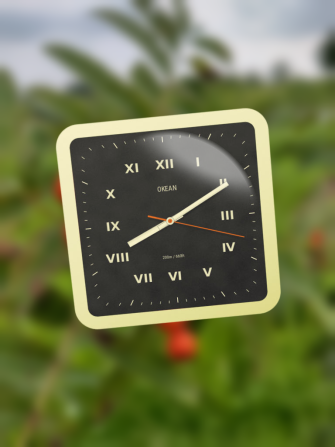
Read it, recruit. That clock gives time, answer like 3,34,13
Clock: 8,10,18
